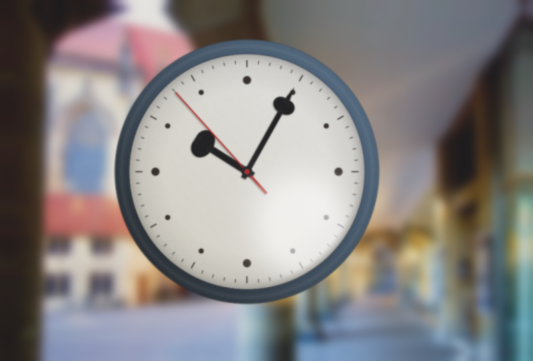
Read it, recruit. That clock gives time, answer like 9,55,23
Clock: 10,04,53
